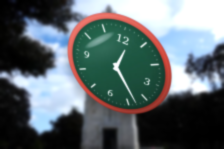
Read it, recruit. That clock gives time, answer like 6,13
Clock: 12,23
